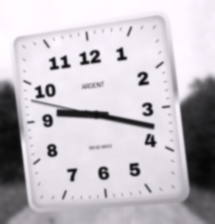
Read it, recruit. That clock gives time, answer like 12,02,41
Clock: 9,17,48
